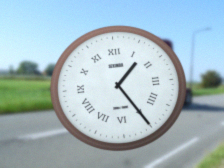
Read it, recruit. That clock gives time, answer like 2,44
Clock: 1,25
